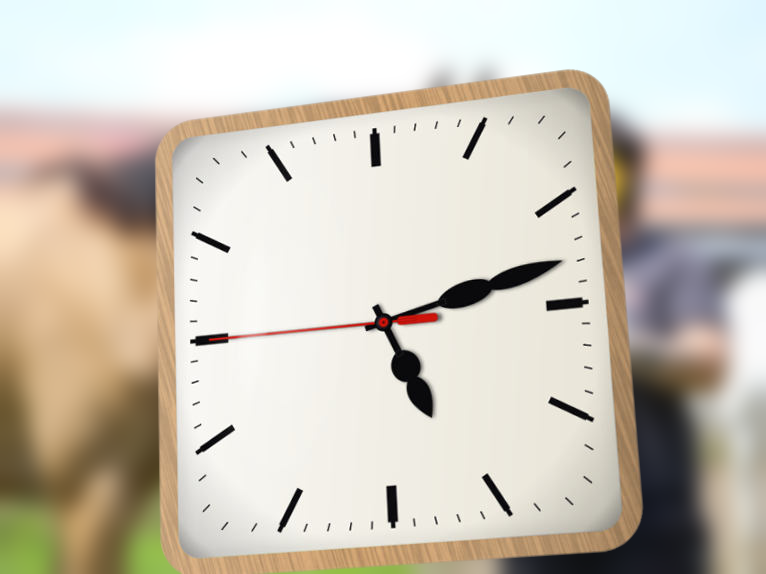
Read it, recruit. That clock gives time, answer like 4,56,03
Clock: 5,12,45
